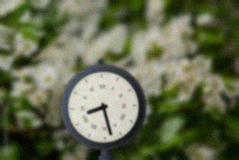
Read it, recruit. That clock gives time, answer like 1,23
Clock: 8,28
